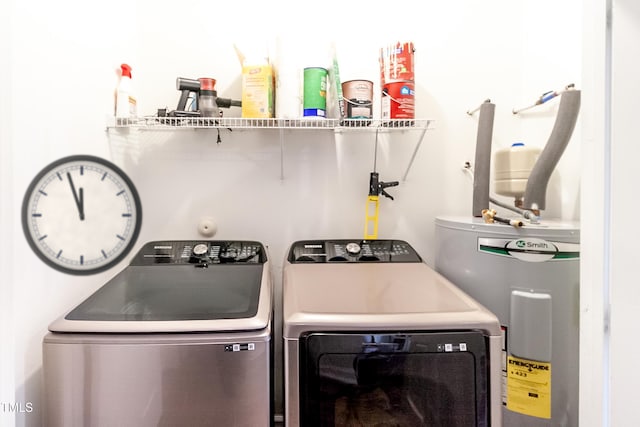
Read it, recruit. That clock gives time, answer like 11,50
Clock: 11,57
